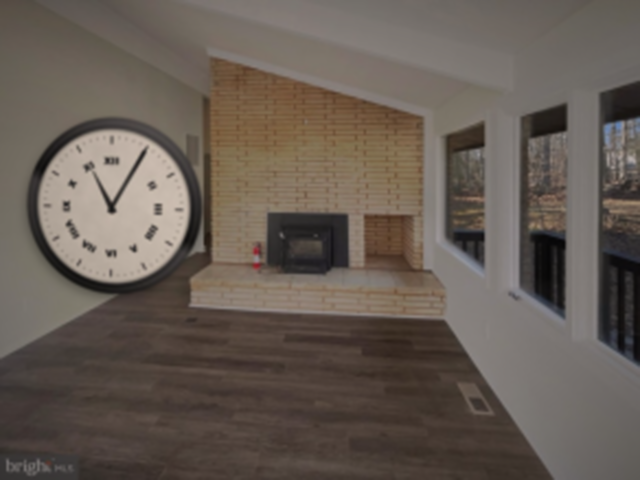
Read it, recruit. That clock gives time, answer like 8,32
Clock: 11,05
